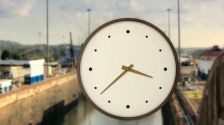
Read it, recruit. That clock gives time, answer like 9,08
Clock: 3,38
